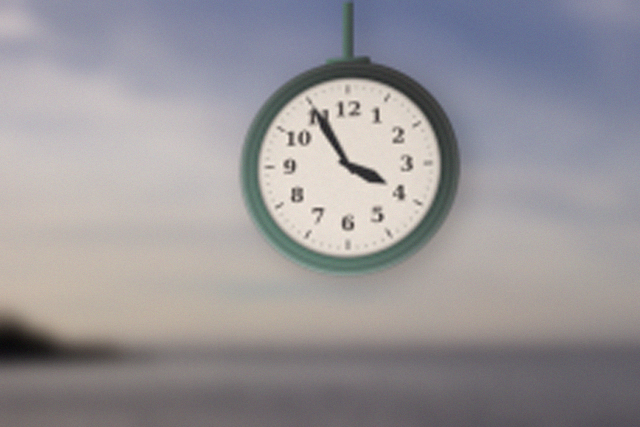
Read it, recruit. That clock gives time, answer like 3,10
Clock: 3,55
